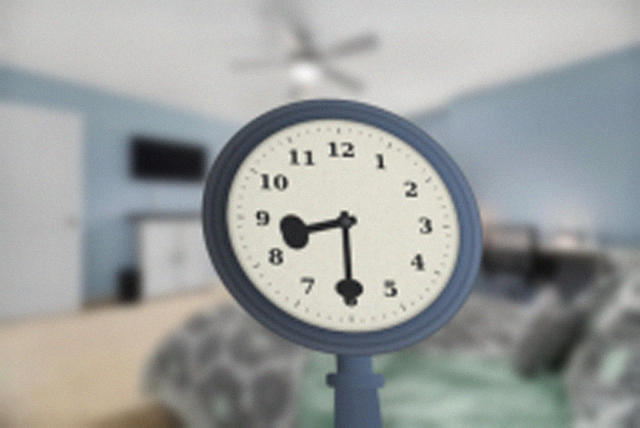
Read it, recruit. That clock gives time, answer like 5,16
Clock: 8,30
